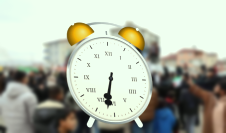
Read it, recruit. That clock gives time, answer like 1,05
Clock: 6,32
